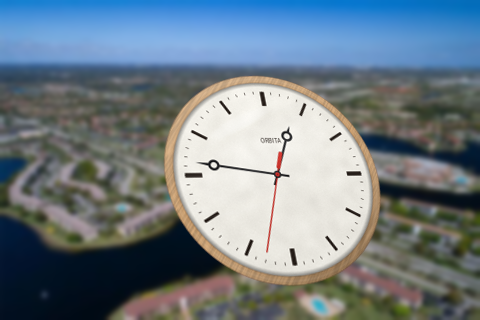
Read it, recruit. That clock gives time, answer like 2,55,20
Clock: 12,46,33
